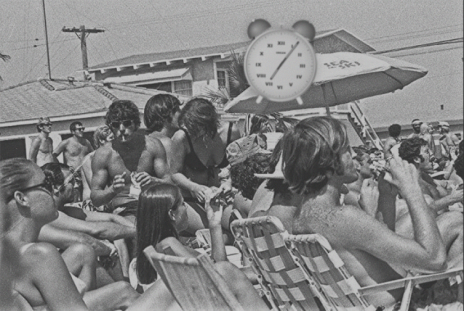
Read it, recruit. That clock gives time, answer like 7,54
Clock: 7,06
